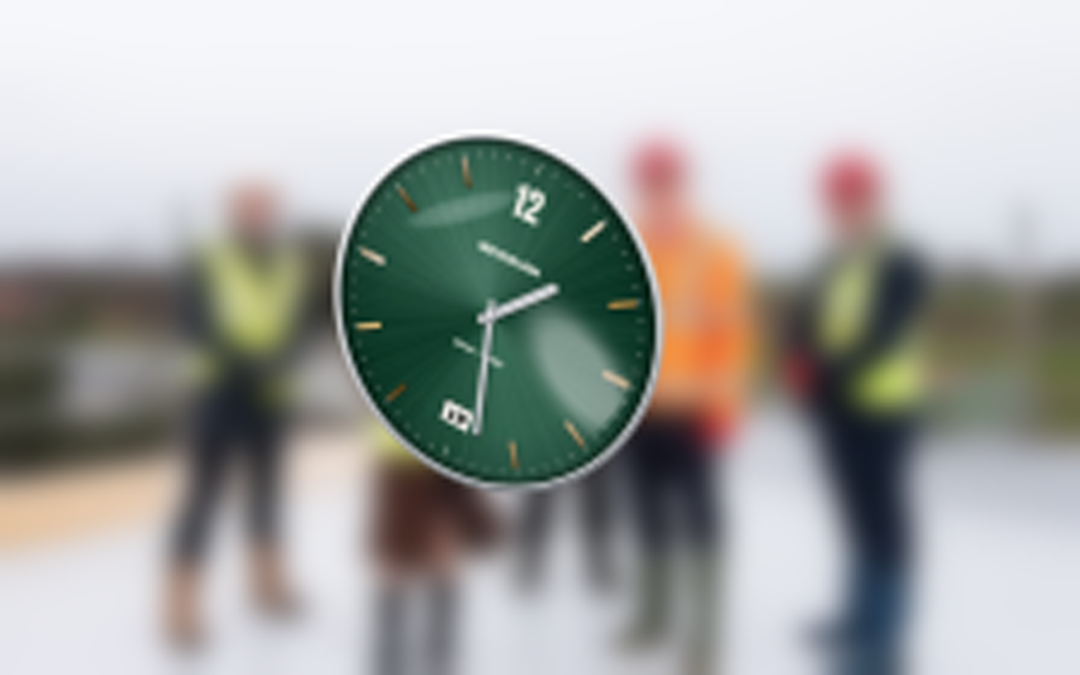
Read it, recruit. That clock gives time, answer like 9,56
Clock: 1,28
